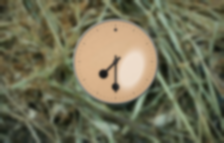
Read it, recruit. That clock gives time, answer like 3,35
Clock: 7,30
